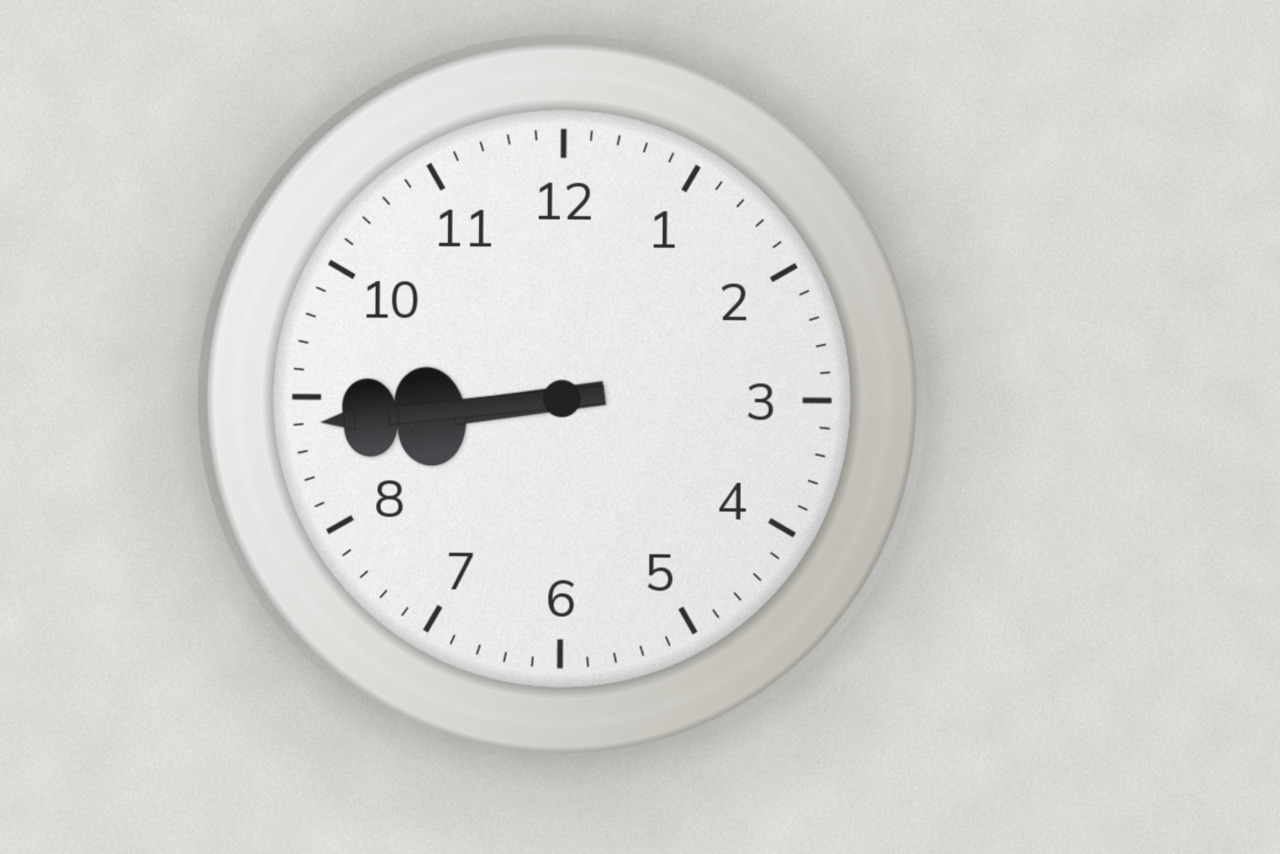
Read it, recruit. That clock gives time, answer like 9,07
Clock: 8,44
